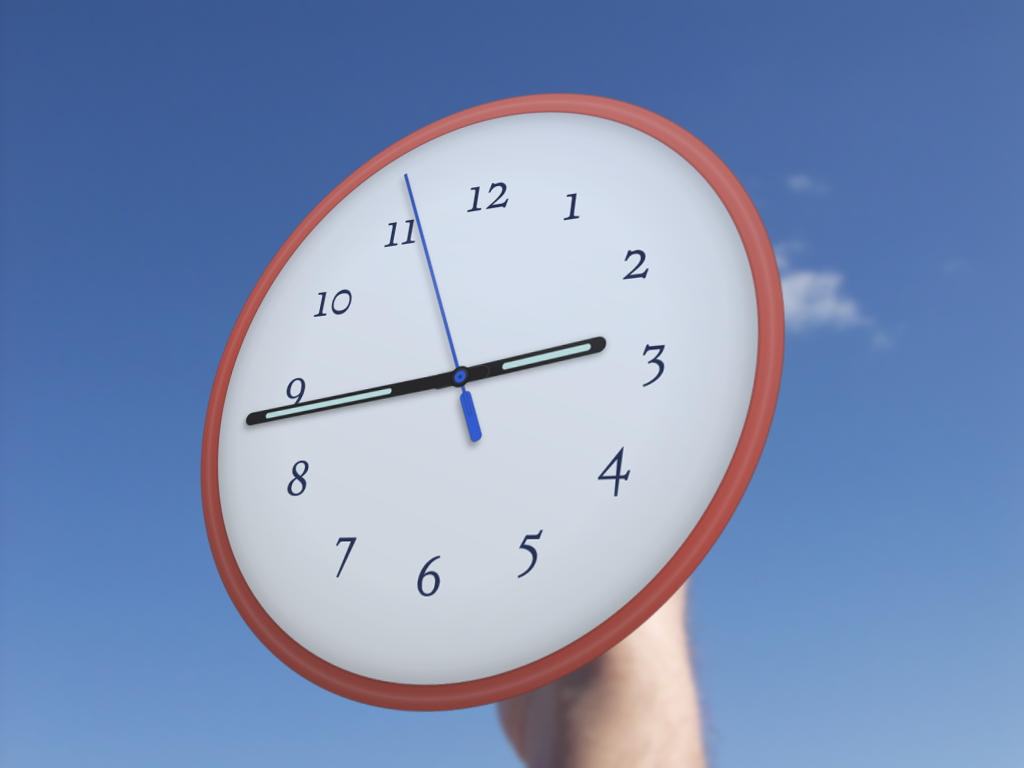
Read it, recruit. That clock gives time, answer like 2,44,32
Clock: 2,43,56
